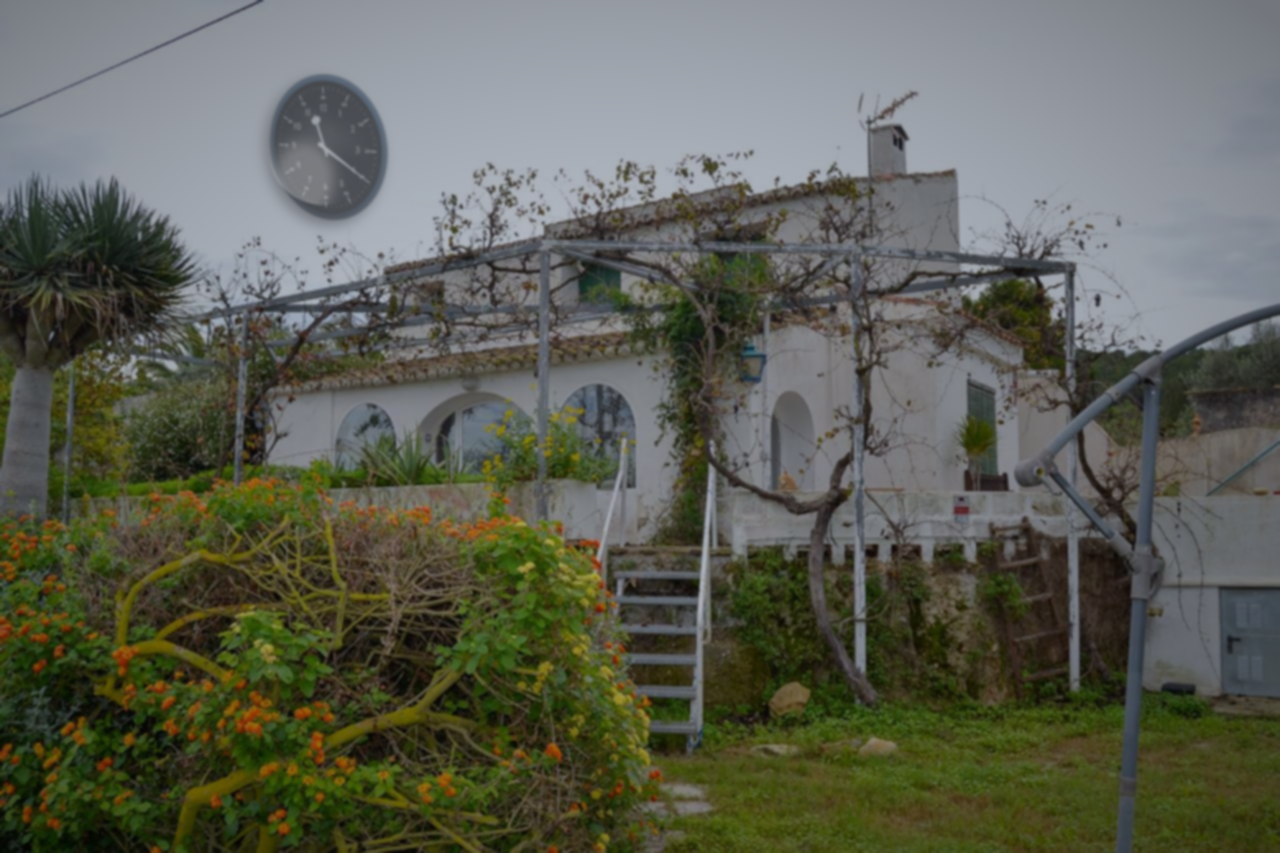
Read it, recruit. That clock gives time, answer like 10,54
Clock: 11,20
